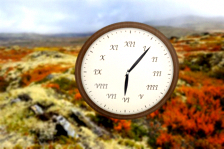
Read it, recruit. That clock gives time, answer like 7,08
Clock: 6,06
